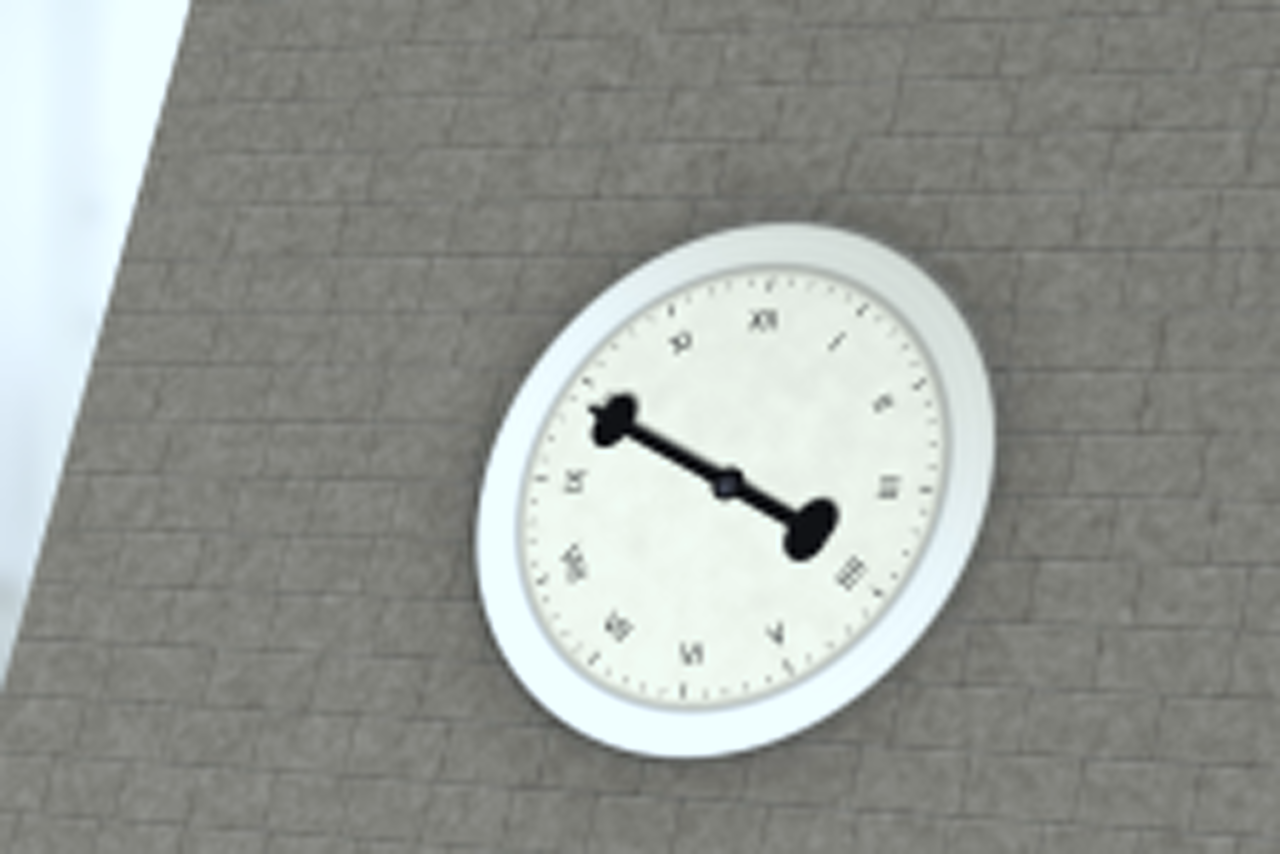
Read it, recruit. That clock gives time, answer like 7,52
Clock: 3,49
